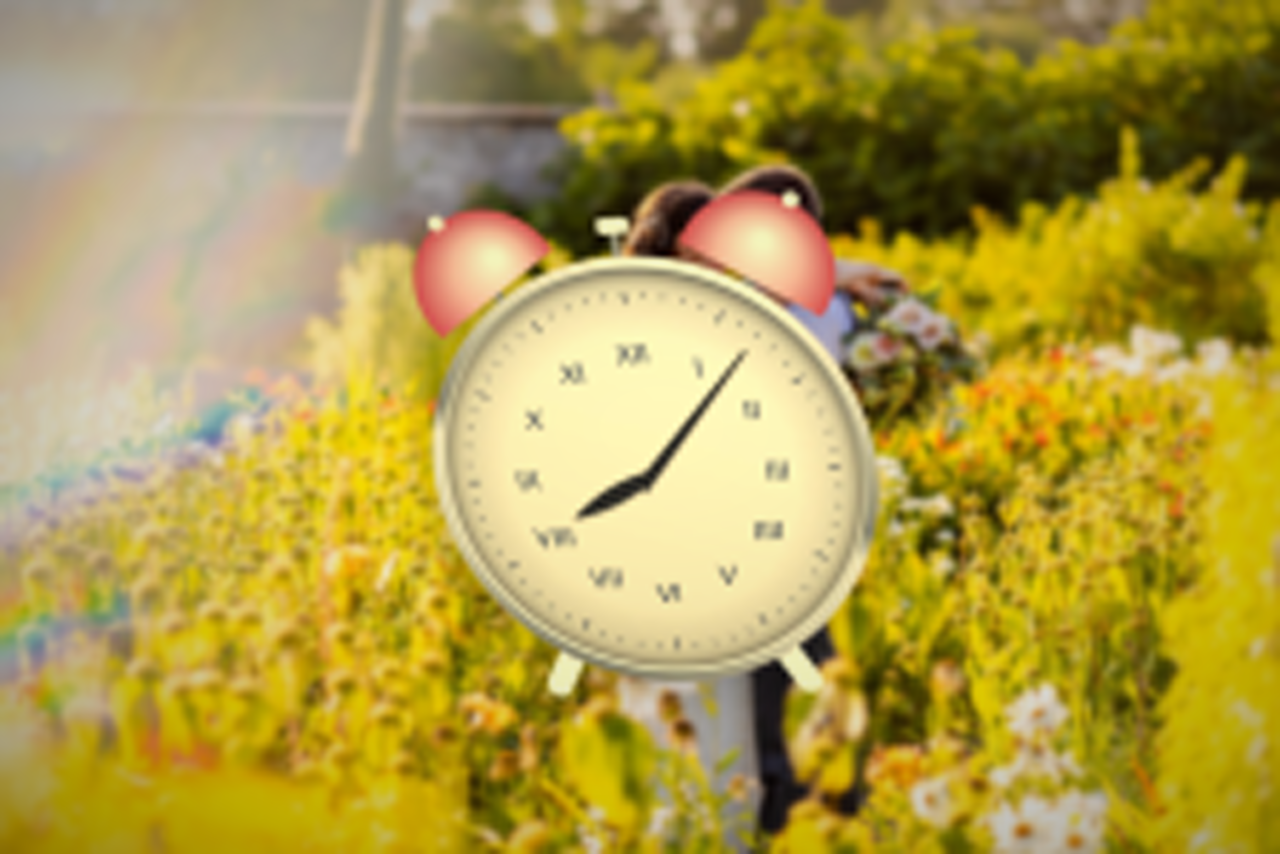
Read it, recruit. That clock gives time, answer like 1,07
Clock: 8,07
